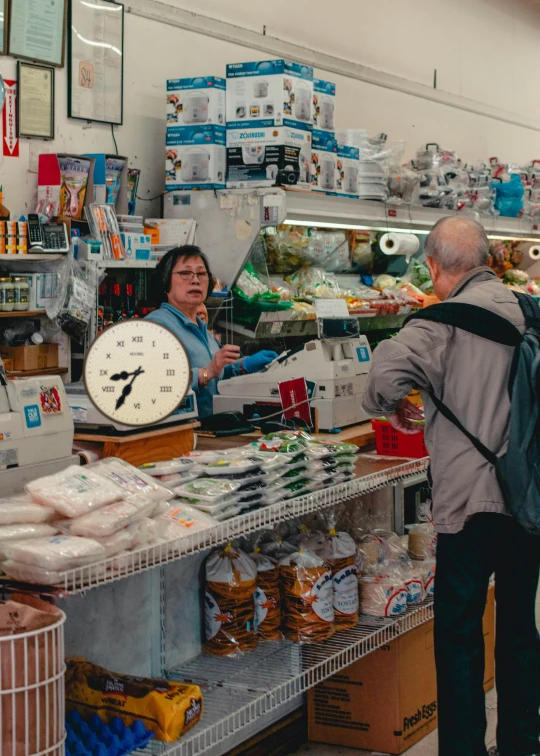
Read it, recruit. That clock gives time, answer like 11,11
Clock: 8,35
